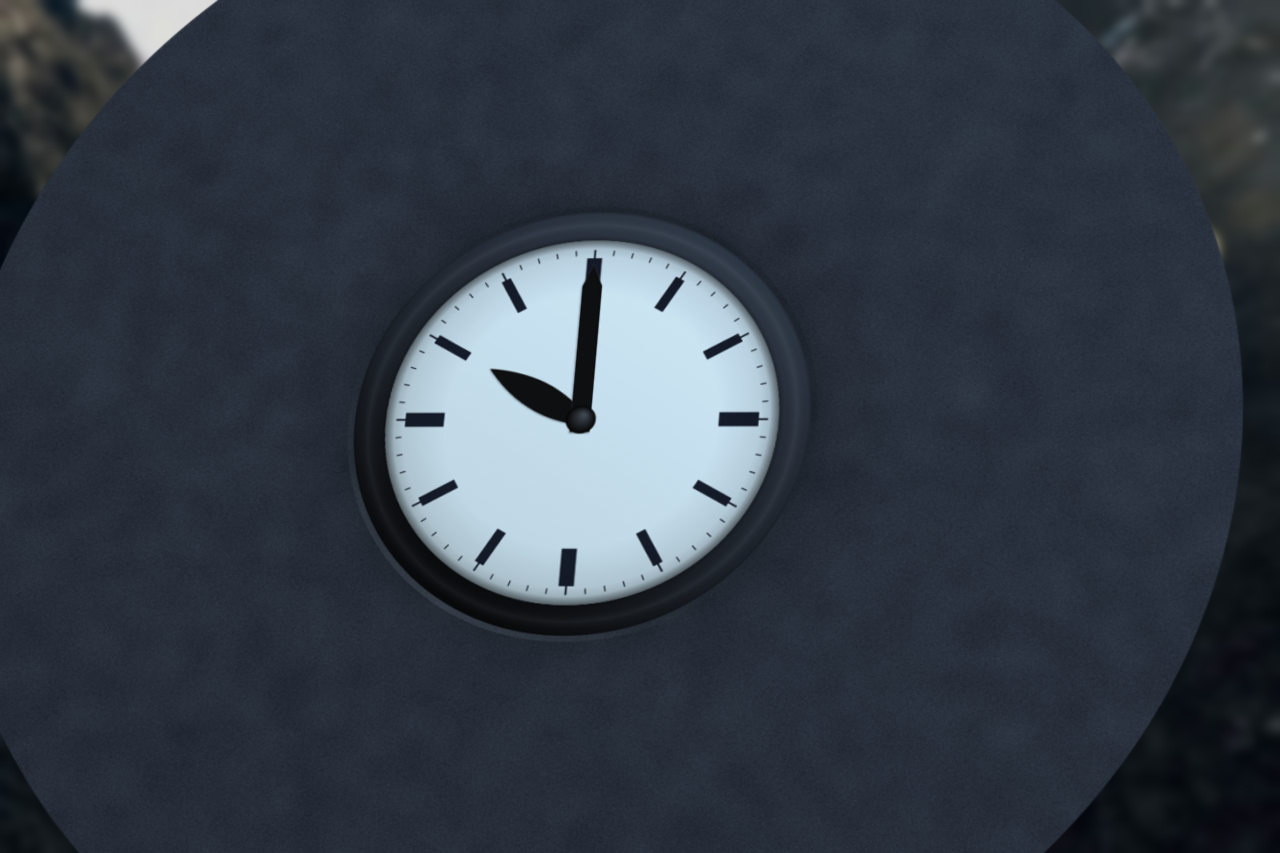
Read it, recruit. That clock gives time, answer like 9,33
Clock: 10,00
